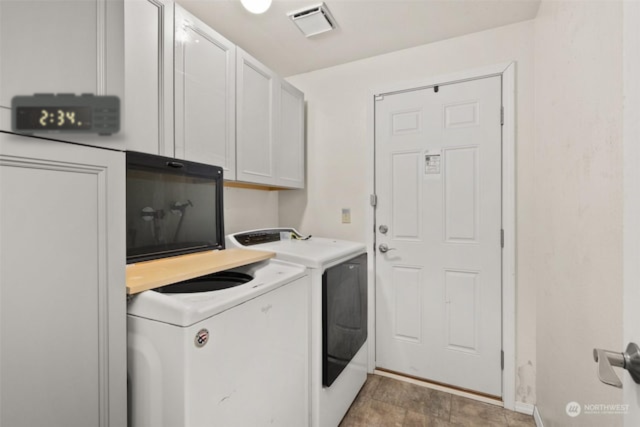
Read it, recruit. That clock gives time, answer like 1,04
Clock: 2,34
